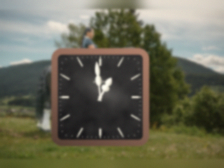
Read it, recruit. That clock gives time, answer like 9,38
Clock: 12,59
